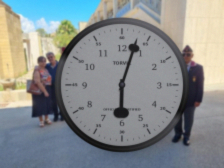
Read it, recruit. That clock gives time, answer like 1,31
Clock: 6,03
